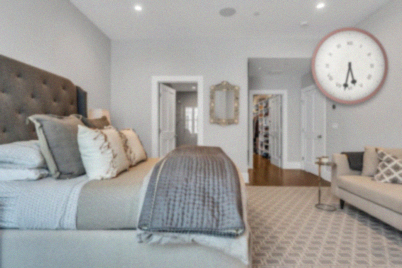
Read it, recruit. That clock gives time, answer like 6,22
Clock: 5,32
